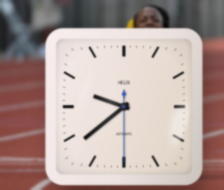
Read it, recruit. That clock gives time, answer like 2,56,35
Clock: 9,38,30
